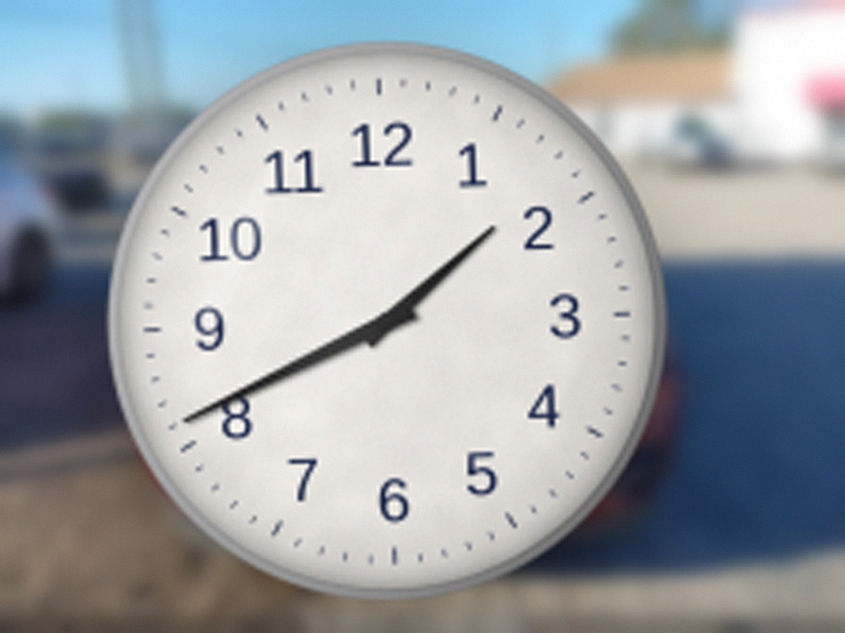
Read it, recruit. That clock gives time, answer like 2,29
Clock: 1,41
